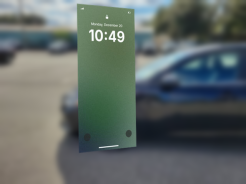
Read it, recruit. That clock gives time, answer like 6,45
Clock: 10,49
